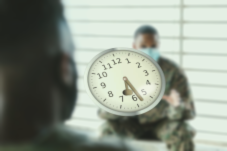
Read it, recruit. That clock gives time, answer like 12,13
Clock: 6,28
